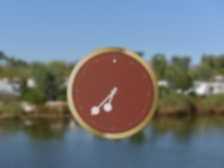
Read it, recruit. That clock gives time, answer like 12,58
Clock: 6,37
